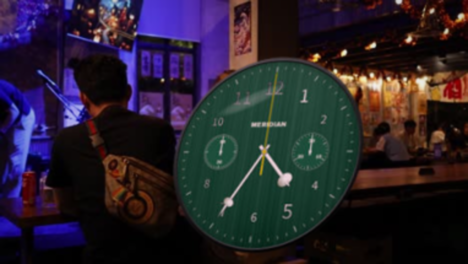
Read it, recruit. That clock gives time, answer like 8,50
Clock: 4,35
